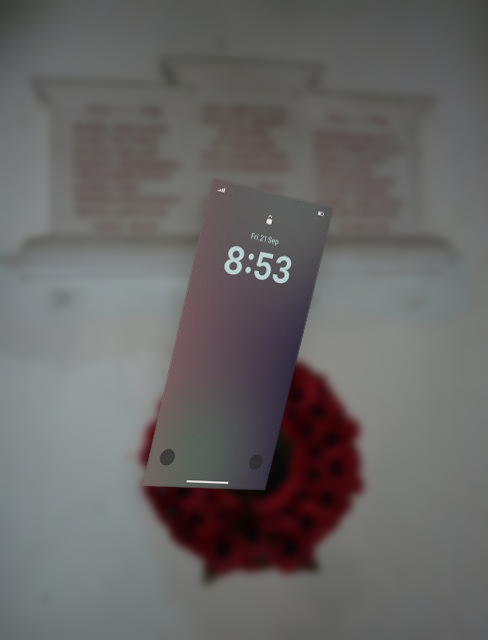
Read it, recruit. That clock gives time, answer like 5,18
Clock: 8,53
